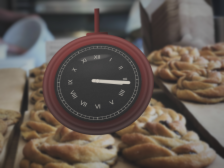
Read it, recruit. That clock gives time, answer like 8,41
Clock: 3,16
